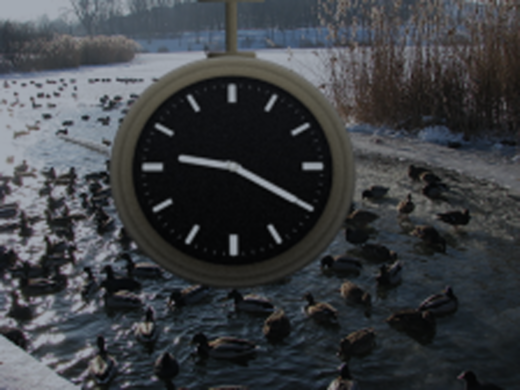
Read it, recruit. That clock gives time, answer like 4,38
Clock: 9,20
